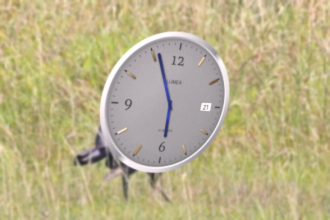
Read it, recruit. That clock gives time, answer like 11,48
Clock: 5,56
